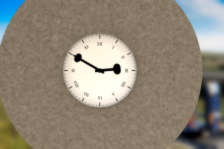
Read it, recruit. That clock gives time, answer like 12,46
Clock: 2,50
